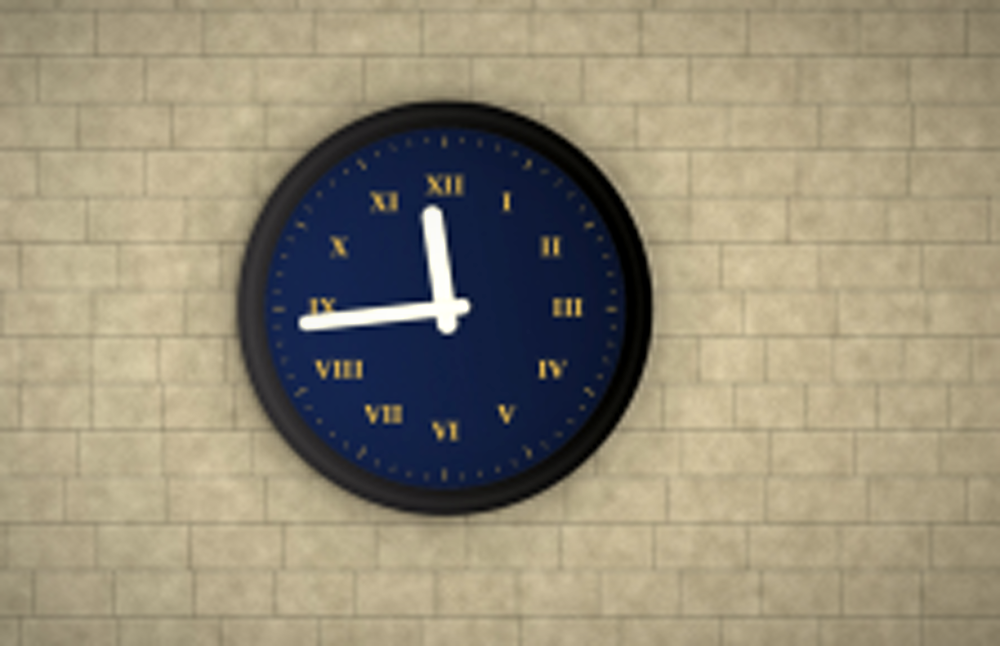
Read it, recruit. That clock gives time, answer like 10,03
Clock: 11,44
